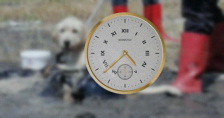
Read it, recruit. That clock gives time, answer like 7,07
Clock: 4,38
